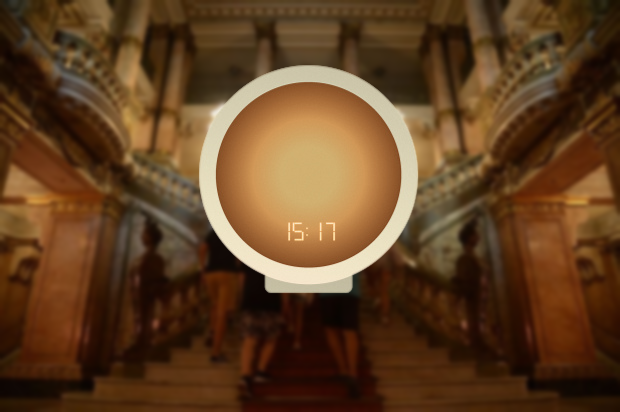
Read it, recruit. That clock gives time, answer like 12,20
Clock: 15,17
